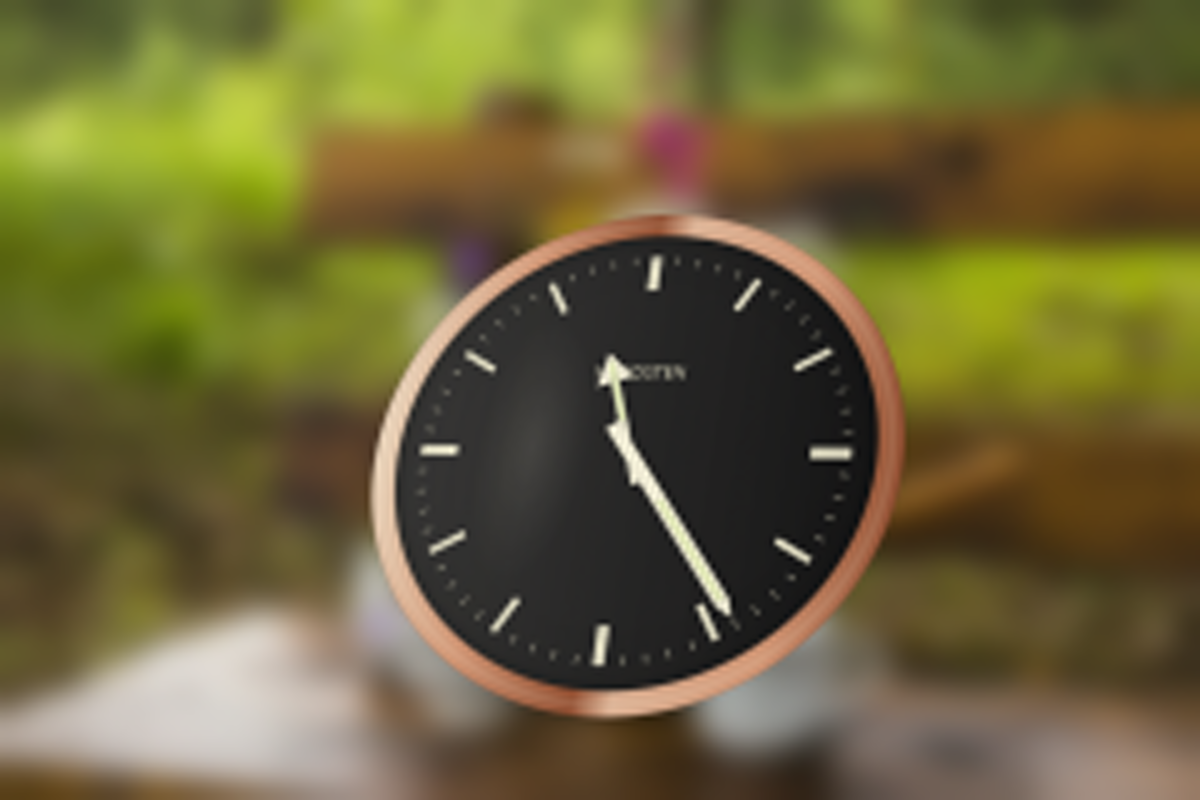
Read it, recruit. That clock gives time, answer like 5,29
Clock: 11,24
